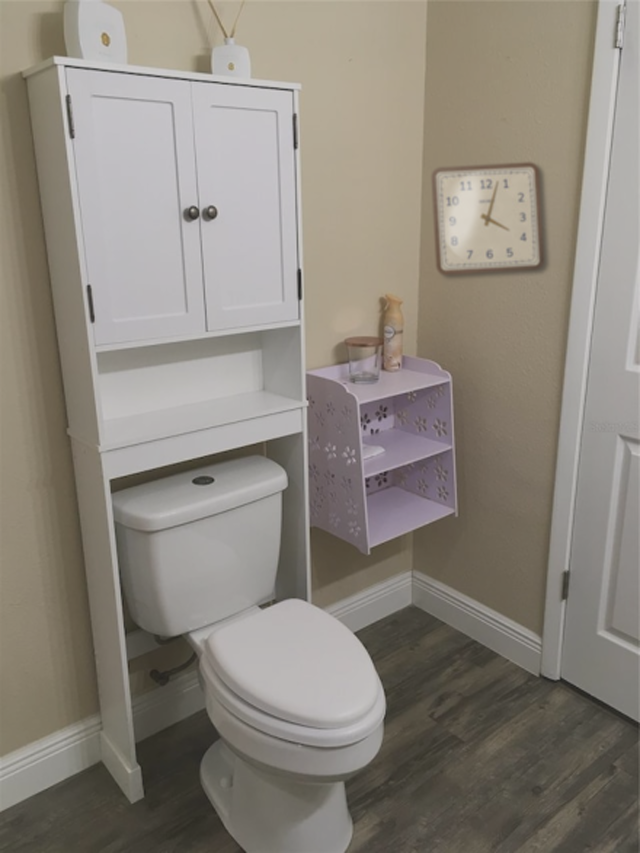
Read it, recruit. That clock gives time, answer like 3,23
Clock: 4,03
